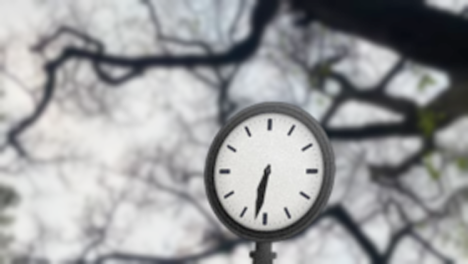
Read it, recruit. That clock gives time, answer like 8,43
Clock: 6,32
